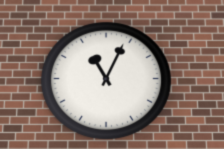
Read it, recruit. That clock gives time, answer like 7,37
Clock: 11,04
